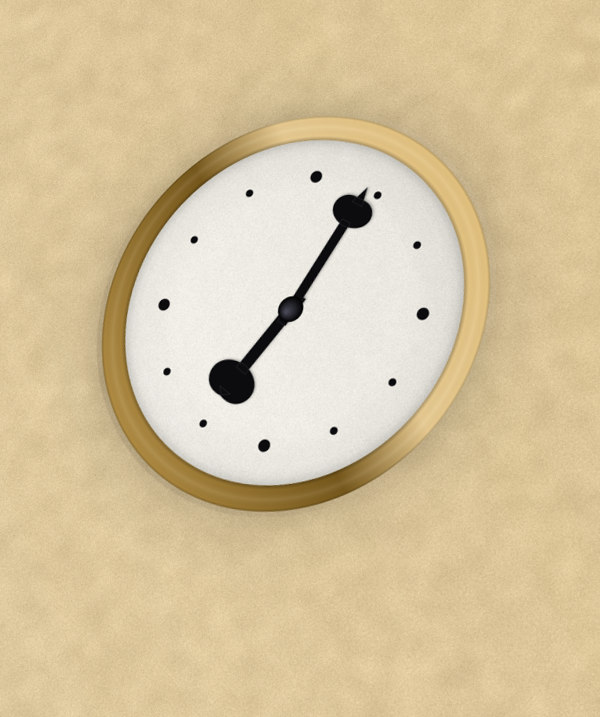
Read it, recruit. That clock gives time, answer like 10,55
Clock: 7,04
